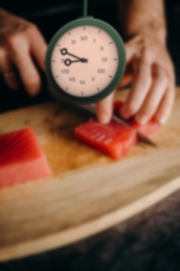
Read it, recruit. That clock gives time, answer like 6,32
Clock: 8,49
